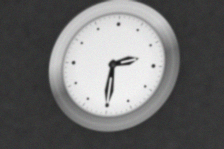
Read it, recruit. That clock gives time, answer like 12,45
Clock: 2,30
